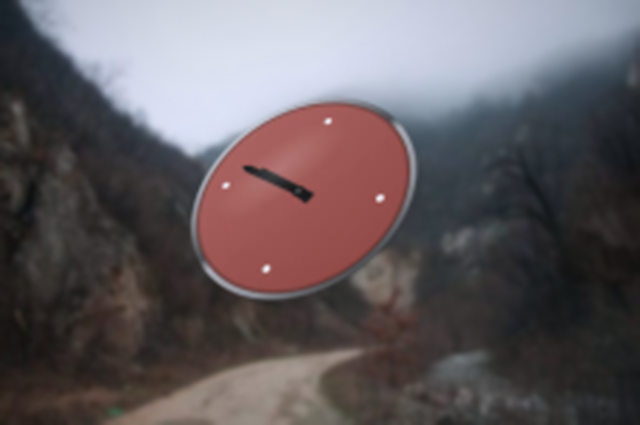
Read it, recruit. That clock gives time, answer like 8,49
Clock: 9,48
